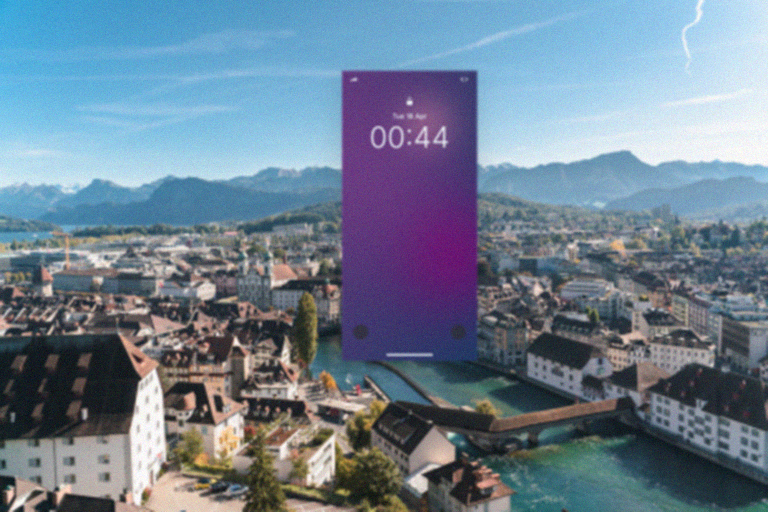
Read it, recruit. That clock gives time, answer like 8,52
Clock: 0,44
